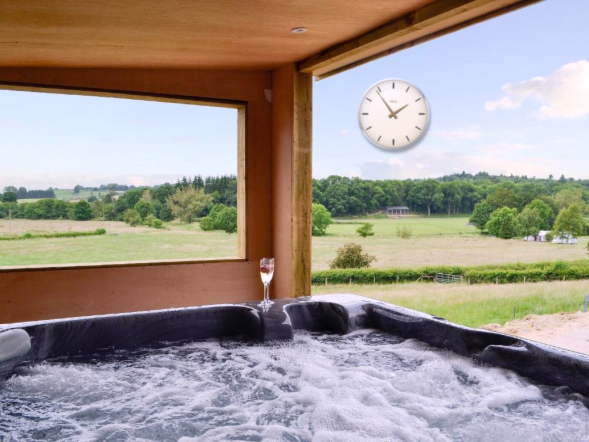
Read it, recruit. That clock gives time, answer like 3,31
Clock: 1,54
